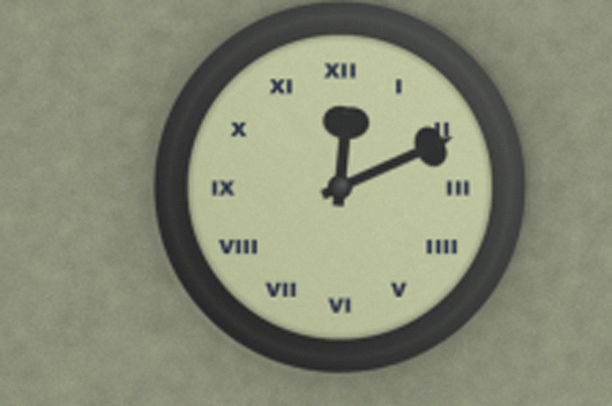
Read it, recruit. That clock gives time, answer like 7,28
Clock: 12,11
